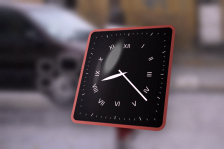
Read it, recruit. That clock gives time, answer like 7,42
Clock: 8,22
